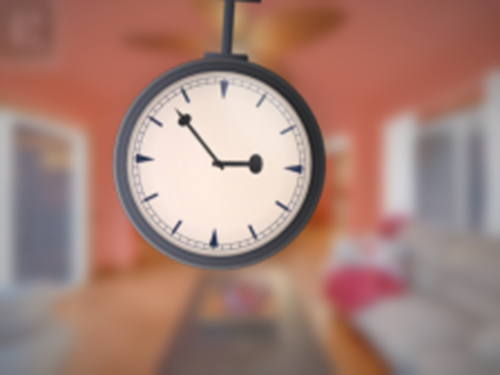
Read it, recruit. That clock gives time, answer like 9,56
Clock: 2,53
